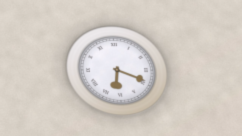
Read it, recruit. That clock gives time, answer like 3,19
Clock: 6,19
